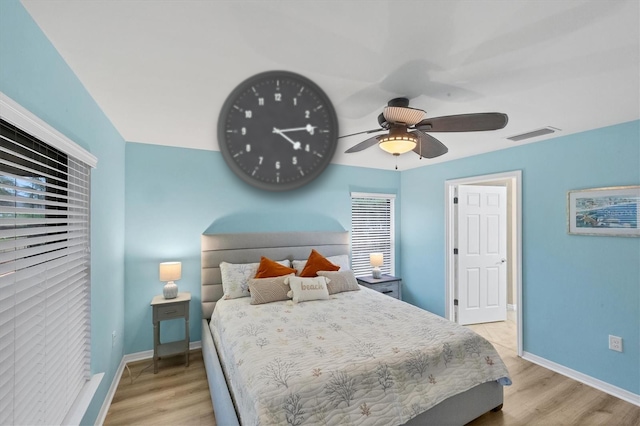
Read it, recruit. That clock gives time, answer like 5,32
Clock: 4,14
